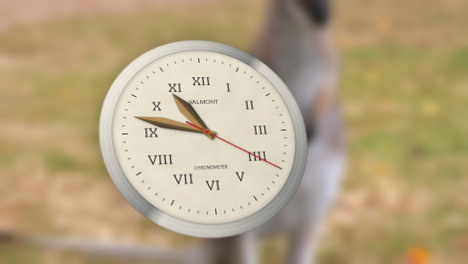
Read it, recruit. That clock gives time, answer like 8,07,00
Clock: 10,47,20
